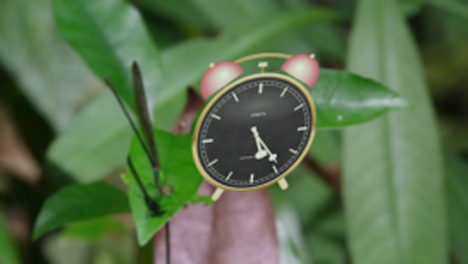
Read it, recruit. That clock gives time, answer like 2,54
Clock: 5,24
